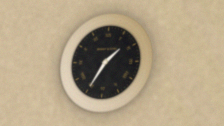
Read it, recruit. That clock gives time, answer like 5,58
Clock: 1,35
